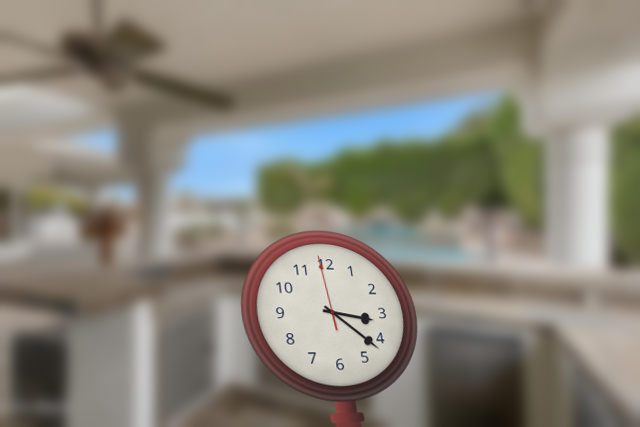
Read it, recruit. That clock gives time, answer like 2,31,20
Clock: 3,21,59
